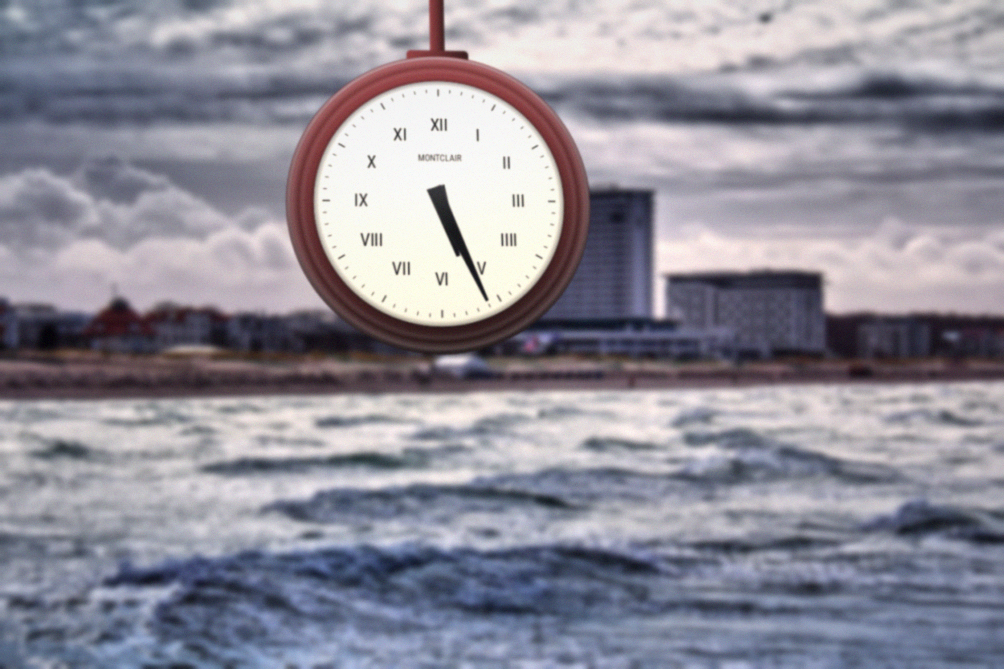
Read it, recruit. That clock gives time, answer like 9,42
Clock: 5,26
